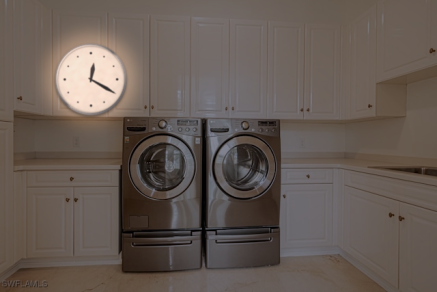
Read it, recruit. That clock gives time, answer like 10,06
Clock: 12,20
